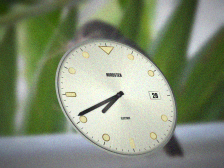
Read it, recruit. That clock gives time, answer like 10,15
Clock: 7,41
